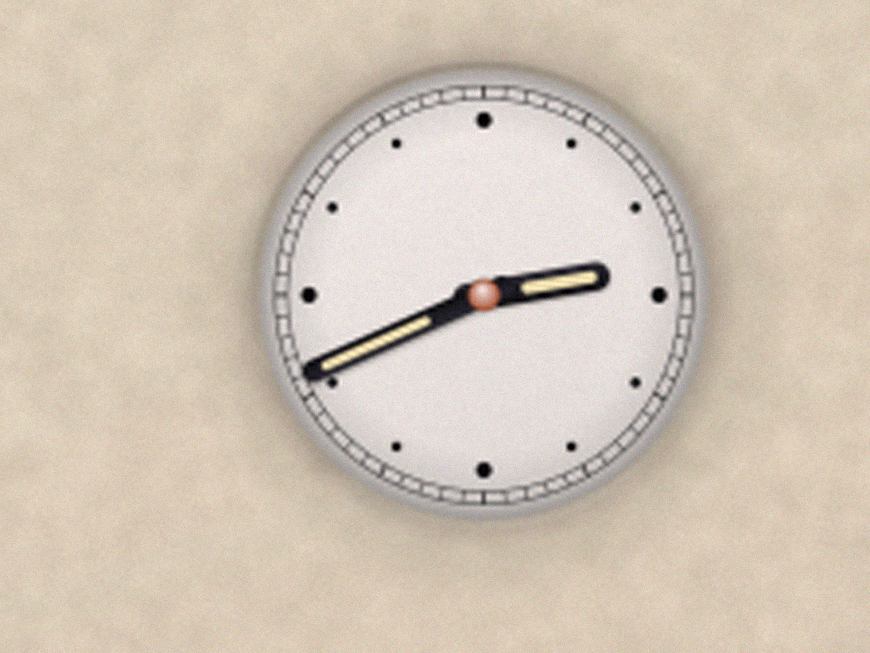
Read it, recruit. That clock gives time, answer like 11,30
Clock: 2,41
